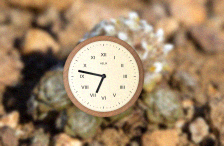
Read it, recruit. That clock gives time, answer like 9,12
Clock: 6,47
